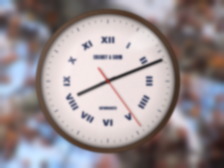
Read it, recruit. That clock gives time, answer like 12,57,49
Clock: 8,11,24
